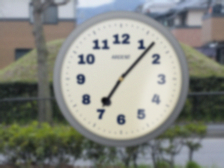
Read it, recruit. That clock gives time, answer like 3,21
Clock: 7,07
